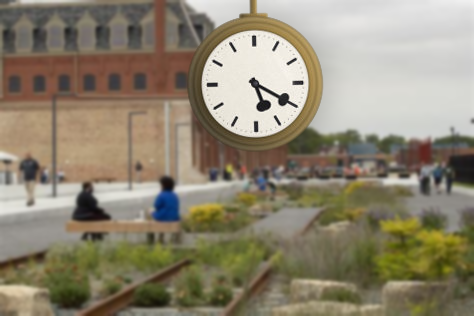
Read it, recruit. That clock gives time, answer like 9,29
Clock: 5,20
